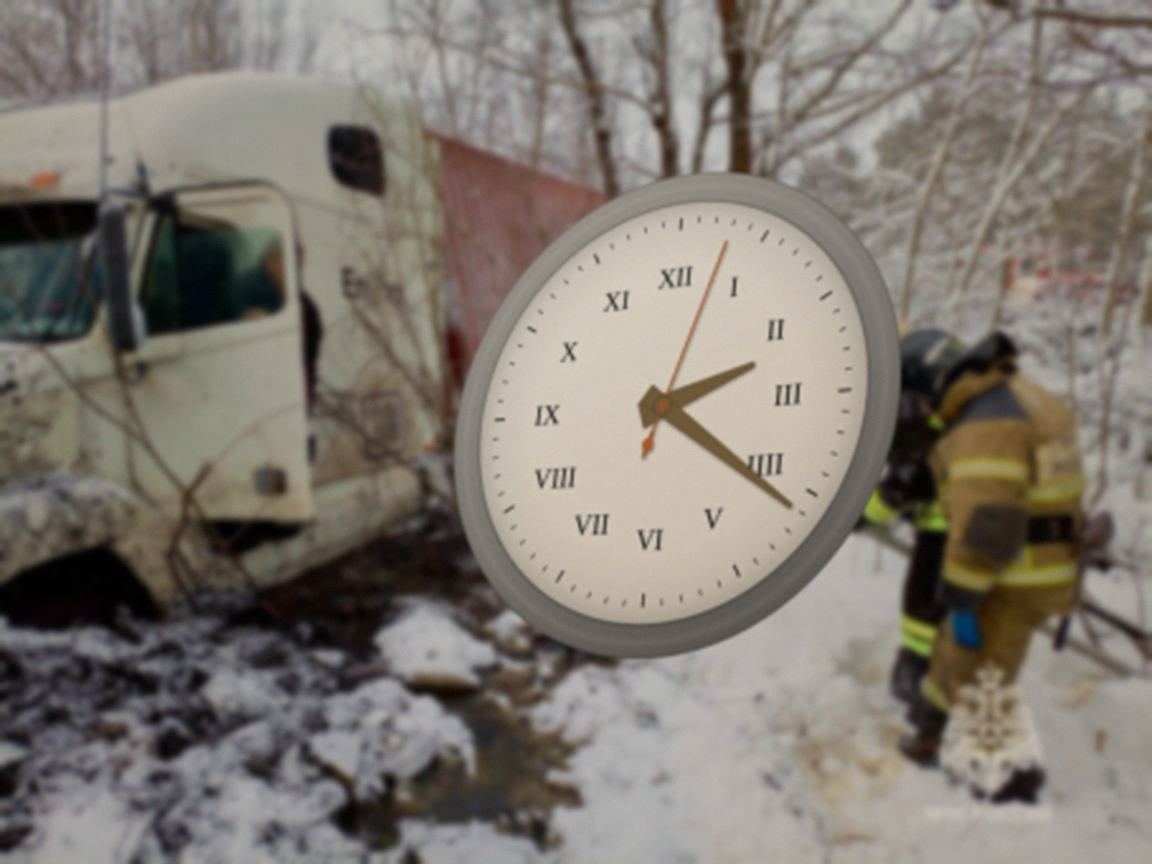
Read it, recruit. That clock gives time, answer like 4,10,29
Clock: 2,21,03
